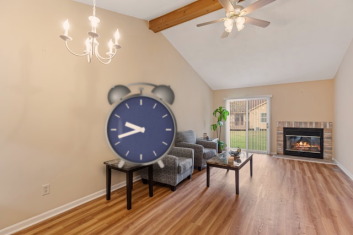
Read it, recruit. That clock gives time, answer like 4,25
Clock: 9,42
